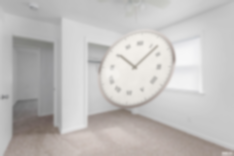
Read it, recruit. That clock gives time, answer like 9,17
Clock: 10,07
